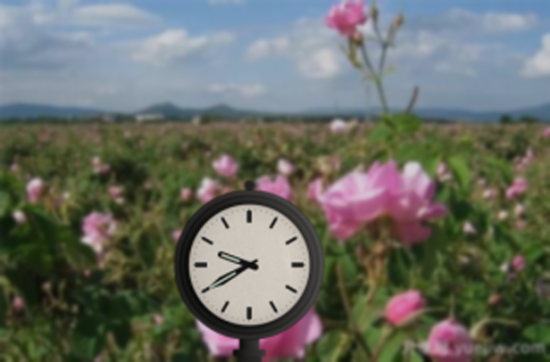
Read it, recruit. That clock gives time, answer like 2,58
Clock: 9,40
